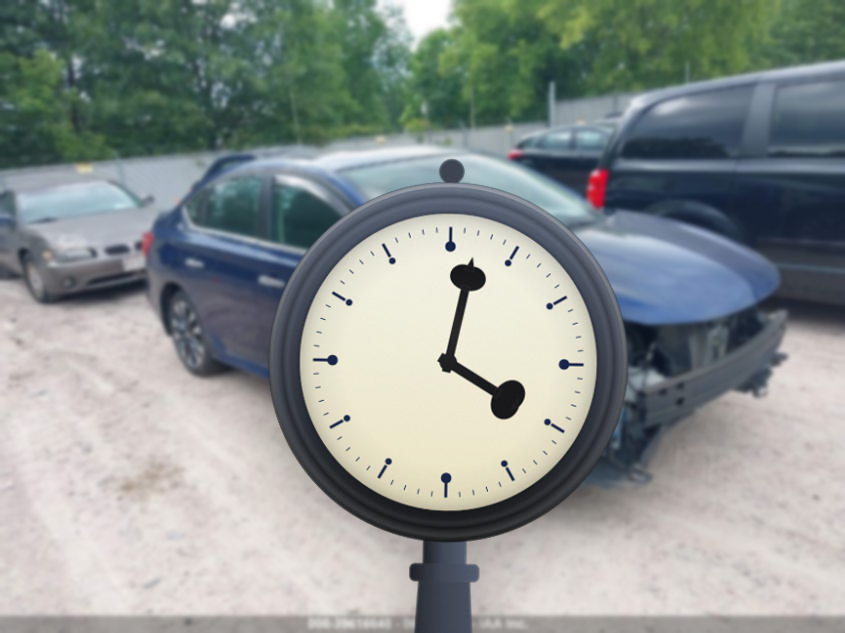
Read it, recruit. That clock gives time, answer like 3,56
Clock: 4,02
